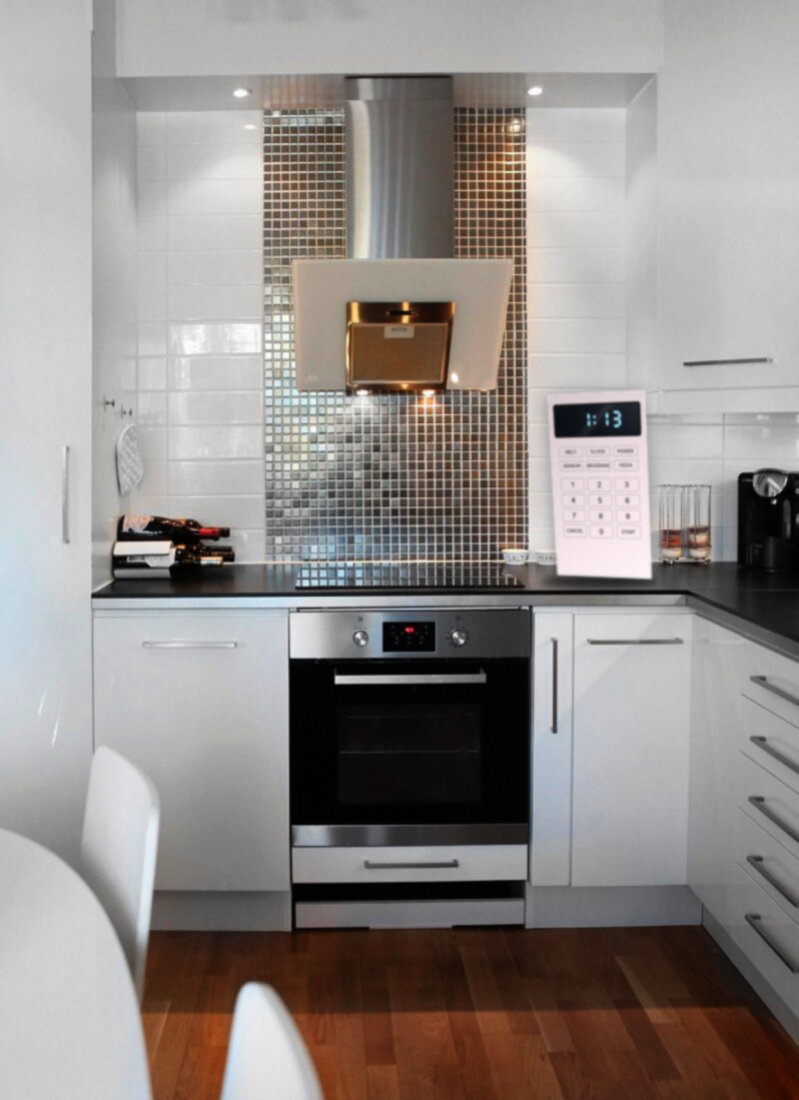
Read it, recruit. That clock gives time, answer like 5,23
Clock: 1,13
